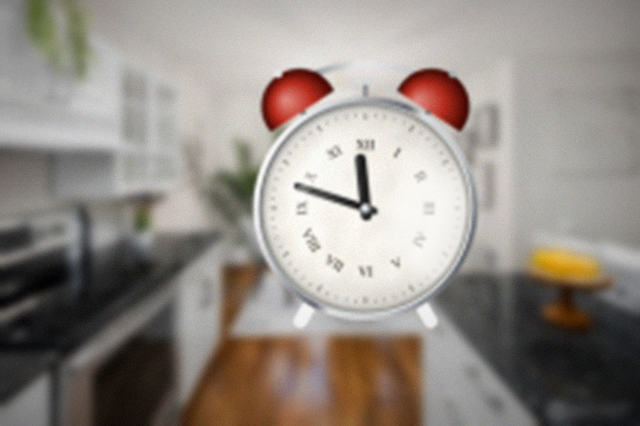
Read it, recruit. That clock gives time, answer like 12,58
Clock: 11,48
